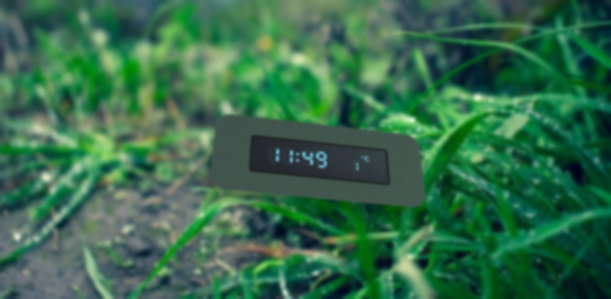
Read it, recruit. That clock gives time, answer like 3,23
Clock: 11,49
